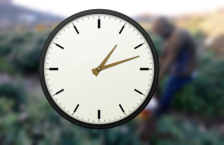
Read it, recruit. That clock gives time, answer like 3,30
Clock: 1,12
